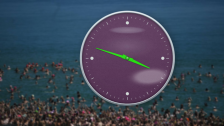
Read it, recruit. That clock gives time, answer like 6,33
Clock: 3,48
